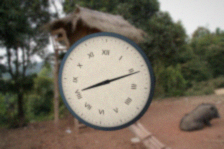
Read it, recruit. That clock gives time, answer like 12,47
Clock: 8,11
